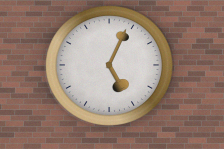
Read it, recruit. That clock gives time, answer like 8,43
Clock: 5,04
